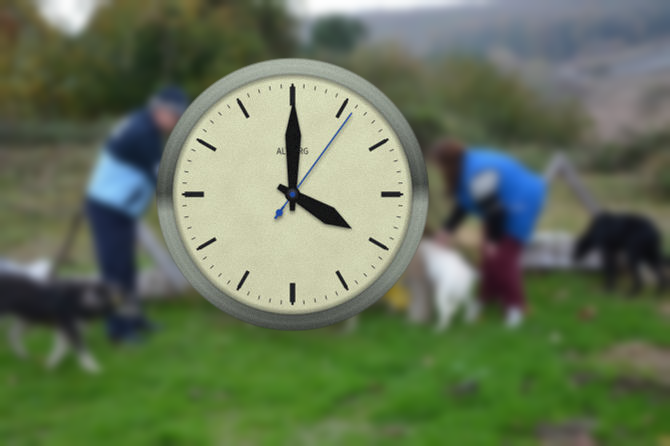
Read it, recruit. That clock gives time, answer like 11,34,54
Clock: 4,00,06
